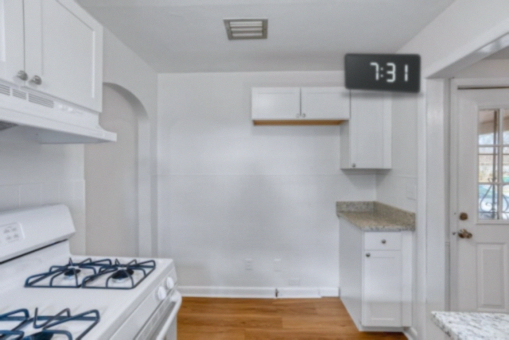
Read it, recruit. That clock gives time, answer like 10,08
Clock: 7,31
